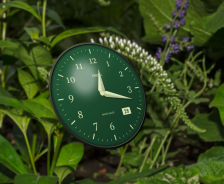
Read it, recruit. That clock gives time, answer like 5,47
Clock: 12,18
